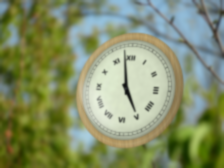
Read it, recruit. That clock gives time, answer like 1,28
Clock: 4,58
